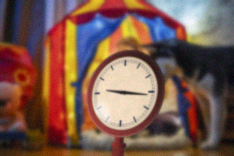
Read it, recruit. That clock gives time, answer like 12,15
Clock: 9,16
